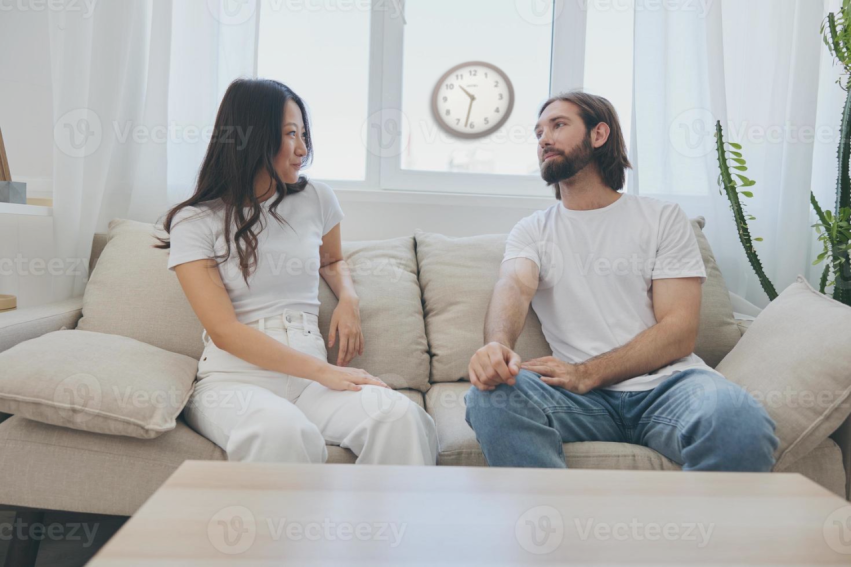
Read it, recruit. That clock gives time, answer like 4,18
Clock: 10,32
